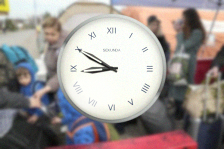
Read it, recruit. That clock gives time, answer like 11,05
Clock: 8,50
